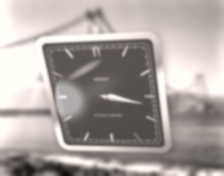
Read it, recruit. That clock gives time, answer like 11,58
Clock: 3,17
